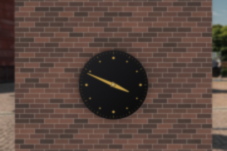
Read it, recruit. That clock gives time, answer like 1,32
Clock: 3,49
